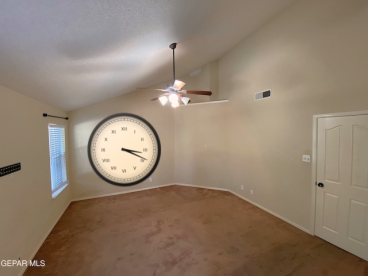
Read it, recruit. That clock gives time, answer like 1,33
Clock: 3,19
